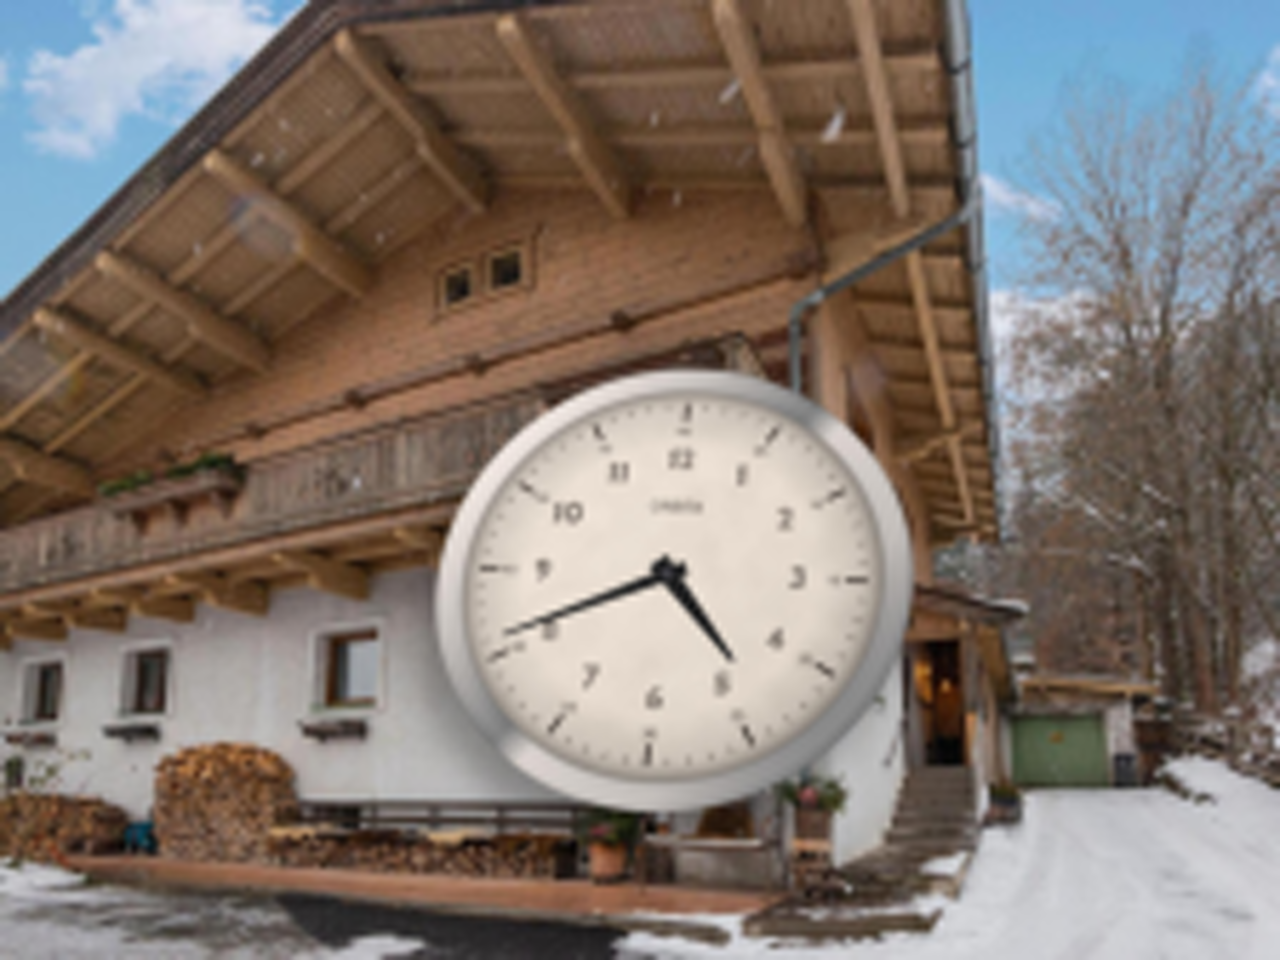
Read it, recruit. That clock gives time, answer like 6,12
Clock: 4,41
